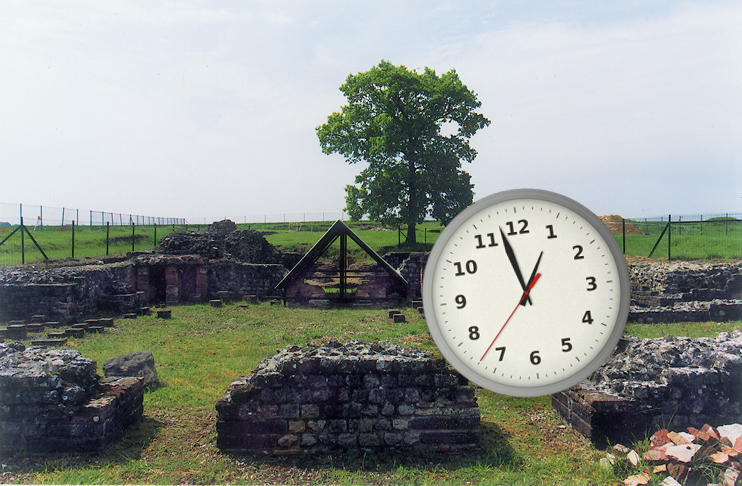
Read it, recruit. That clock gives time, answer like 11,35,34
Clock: 12,57,37
